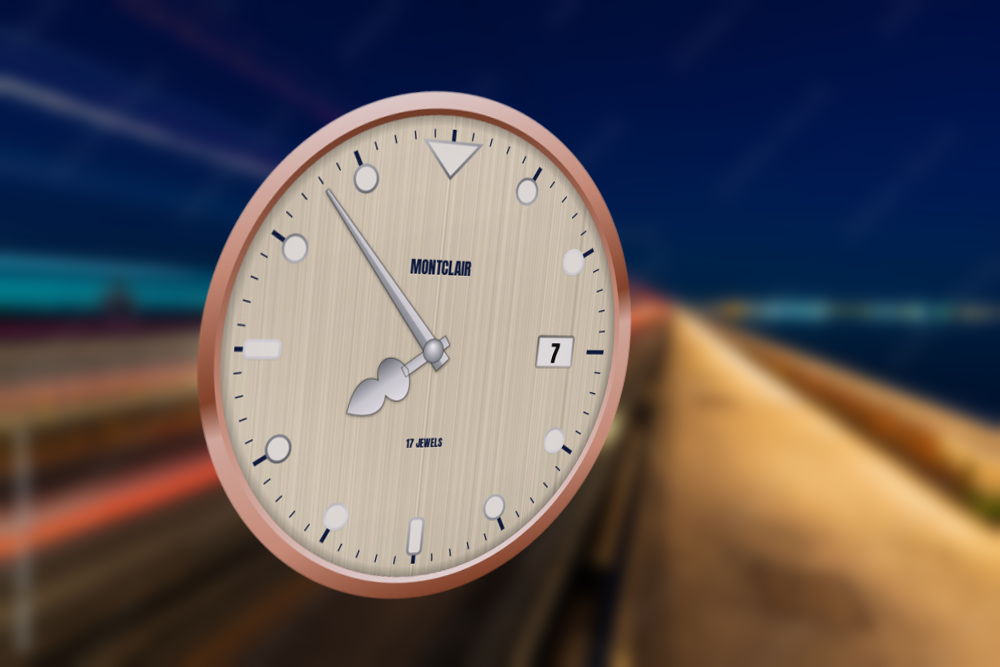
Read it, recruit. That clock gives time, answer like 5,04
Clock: 7,53
